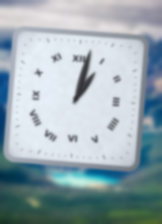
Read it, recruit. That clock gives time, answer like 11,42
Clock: 1,02
